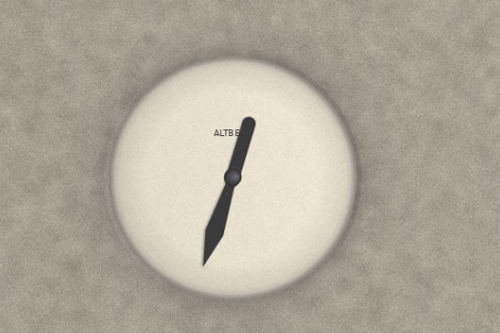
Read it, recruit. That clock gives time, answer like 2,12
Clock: 12,33
